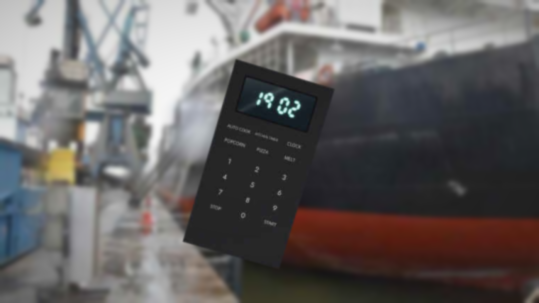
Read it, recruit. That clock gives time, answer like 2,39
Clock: 19,02
